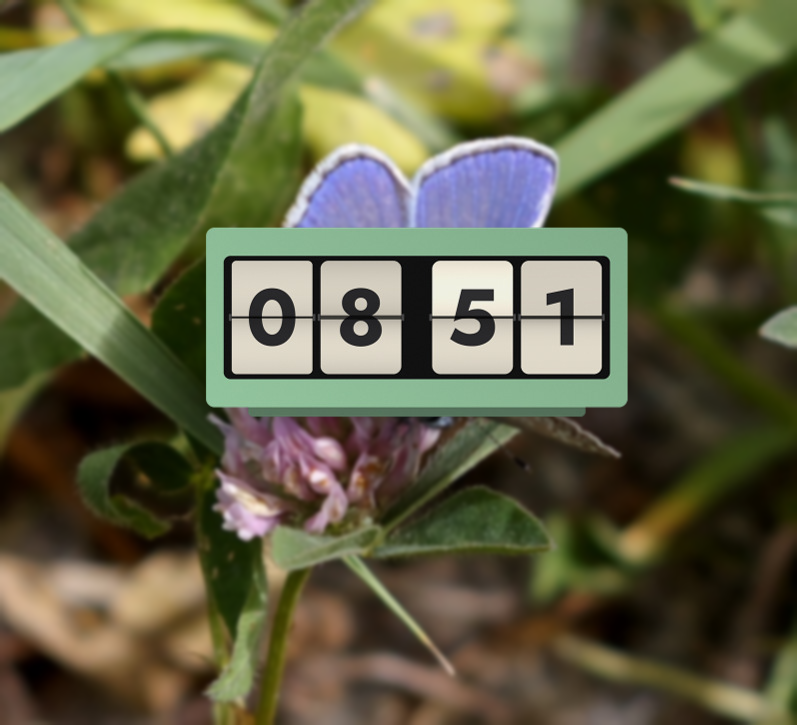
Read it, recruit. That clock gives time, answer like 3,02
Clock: 8,51
